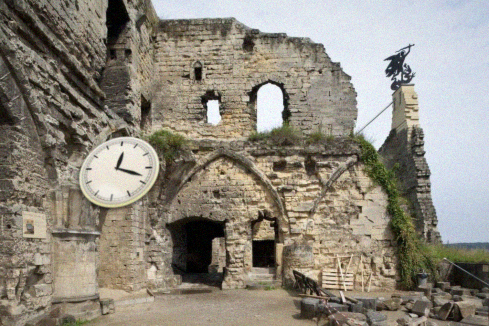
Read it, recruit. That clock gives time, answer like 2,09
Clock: 12,18
